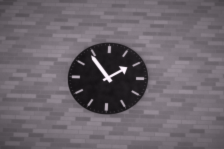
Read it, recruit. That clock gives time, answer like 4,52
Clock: 1,54
